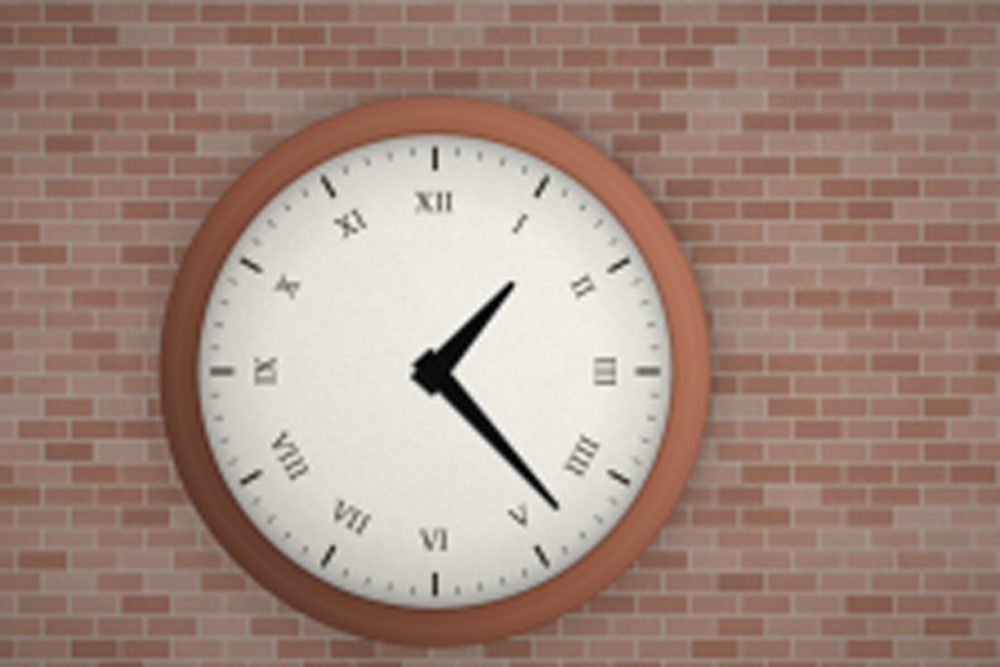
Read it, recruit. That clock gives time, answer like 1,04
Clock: 1,23
